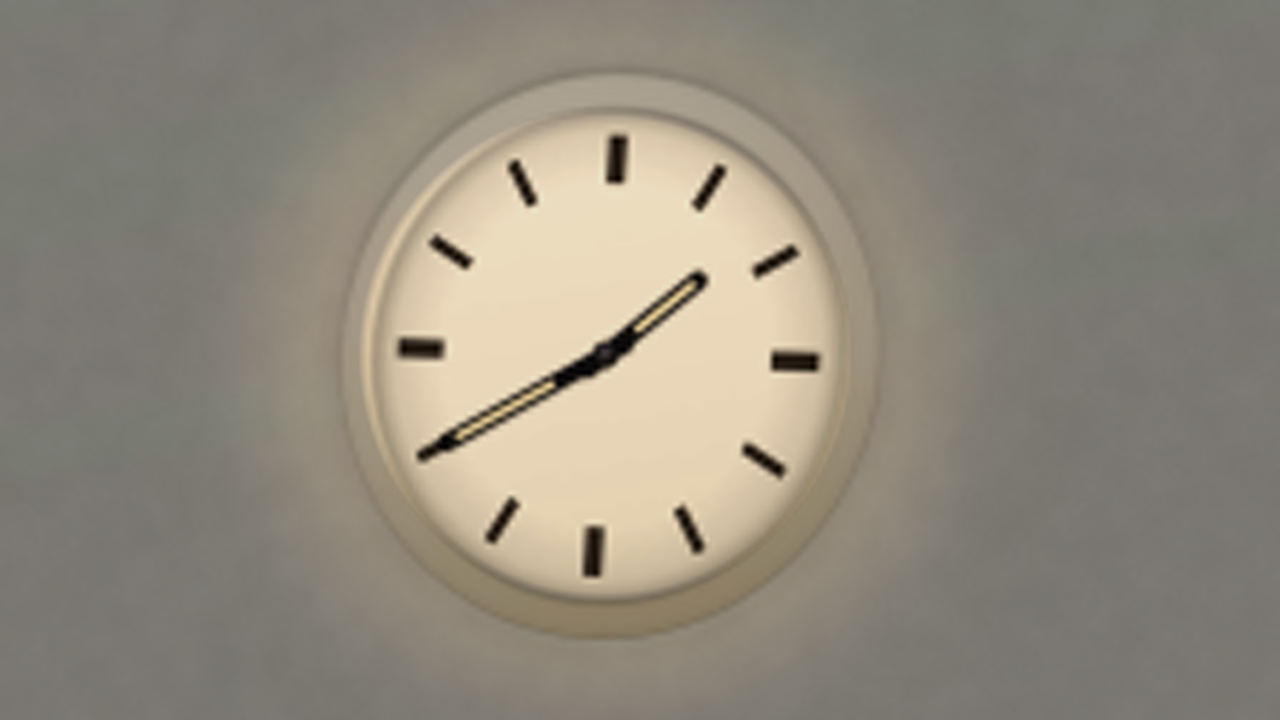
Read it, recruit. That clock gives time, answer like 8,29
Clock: 1,40
